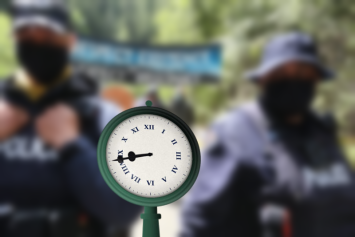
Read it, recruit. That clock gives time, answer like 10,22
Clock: 8,43
